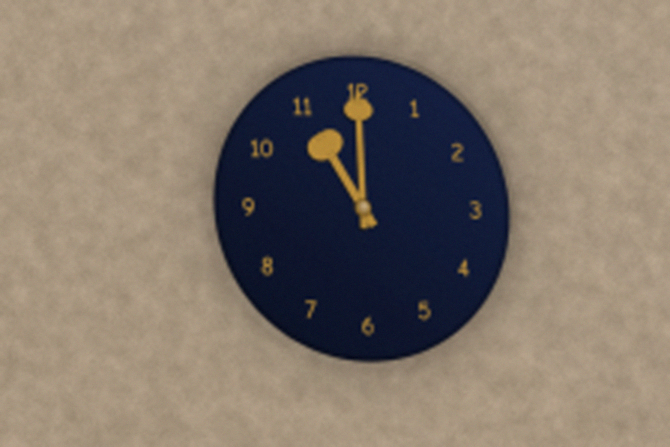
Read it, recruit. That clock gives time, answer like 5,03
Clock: 11,00
